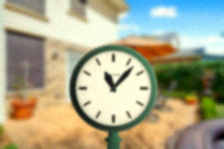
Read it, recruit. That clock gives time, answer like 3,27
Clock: 11,07
